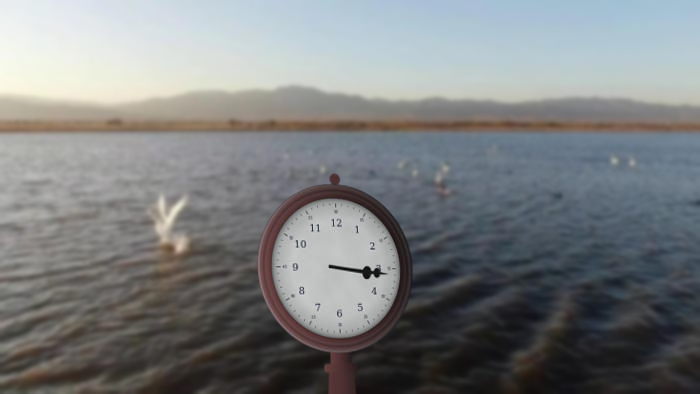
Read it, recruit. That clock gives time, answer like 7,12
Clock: 3,16
